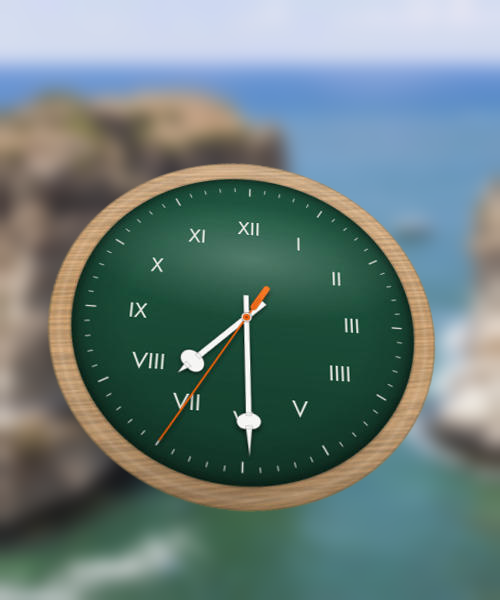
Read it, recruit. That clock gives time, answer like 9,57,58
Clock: 7,29,35
